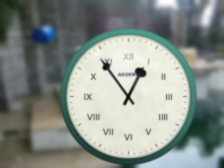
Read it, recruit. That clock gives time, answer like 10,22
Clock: 12,54
